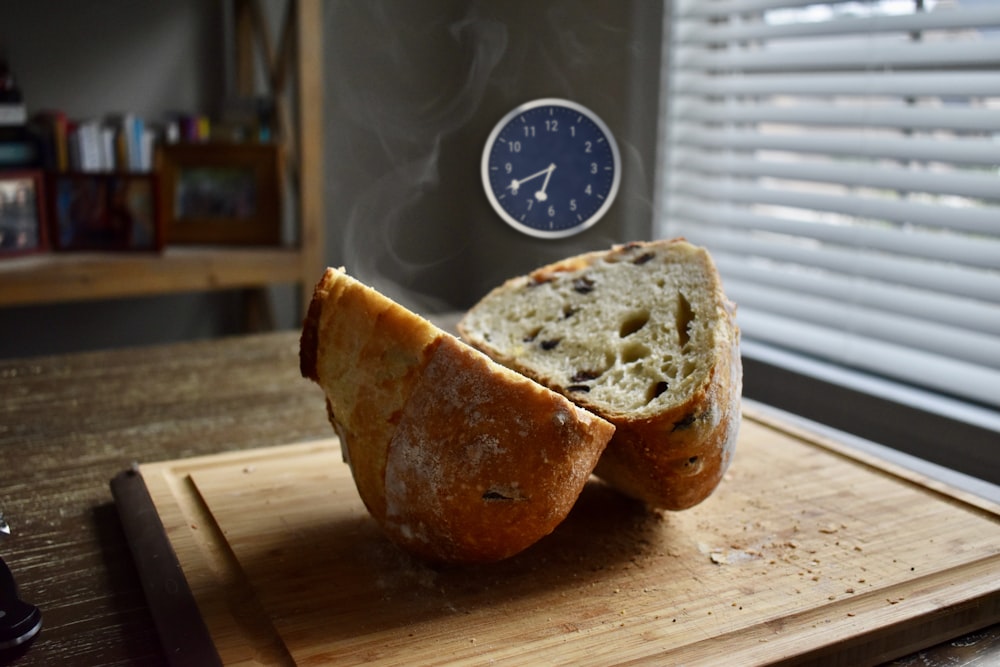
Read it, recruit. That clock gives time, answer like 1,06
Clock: 6,41
